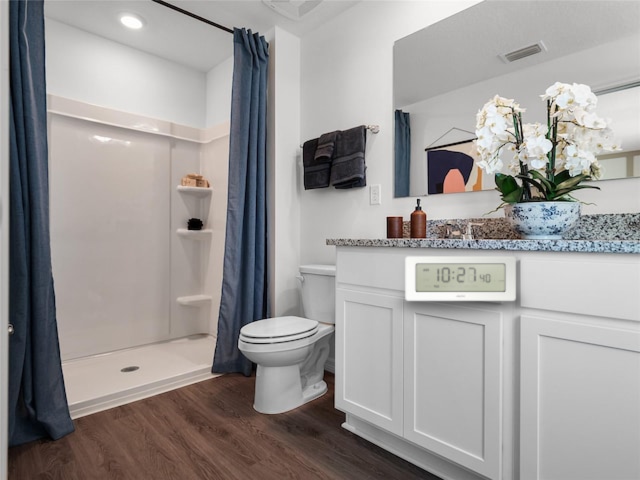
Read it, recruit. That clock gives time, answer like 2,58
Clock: 10,27
